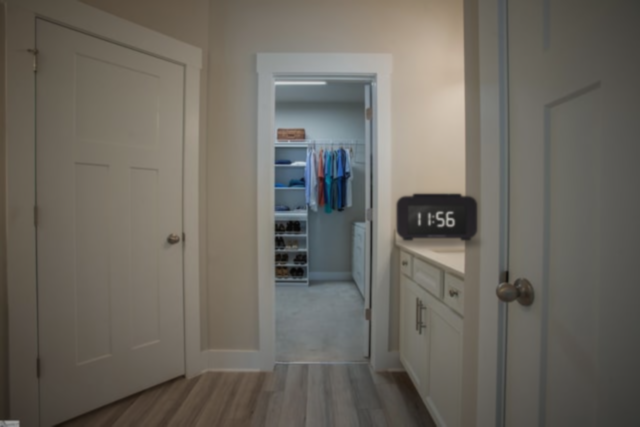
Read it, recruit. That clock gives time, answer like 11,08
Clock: 11,56
